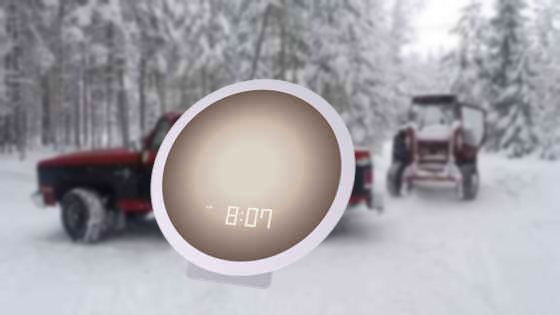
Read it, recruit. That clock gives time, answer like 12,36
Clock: 8,07
